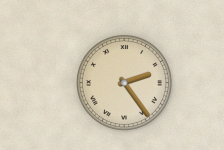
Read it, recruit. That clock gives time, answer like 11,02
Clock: 2,24
